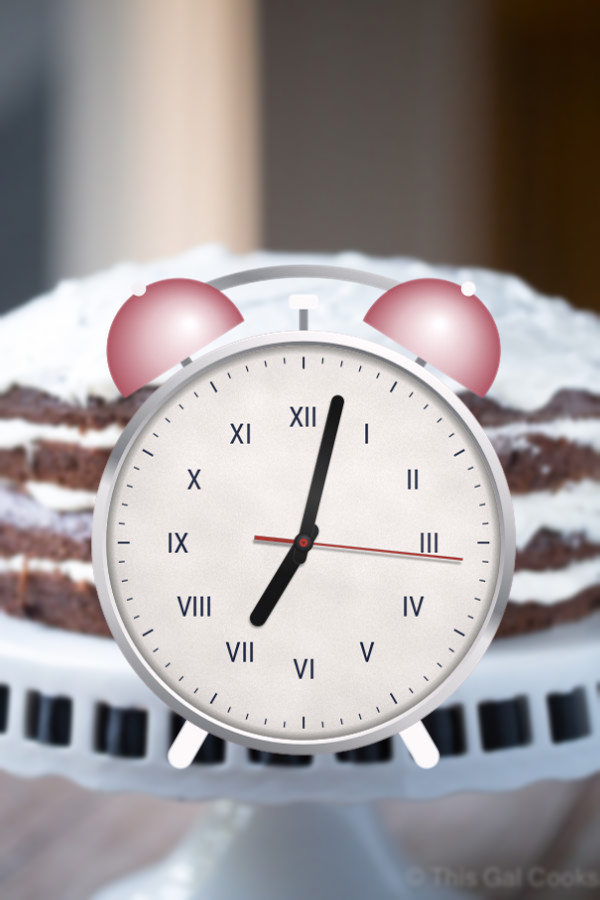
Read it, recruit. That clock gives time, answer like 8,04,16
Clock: 7,02,16
